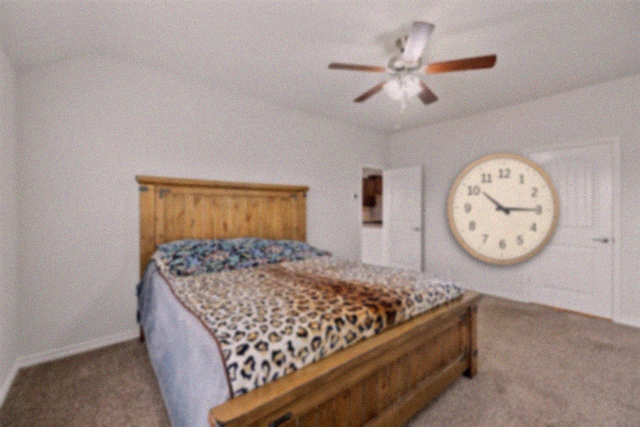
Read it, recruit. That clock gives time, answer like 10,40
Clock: 10,15
